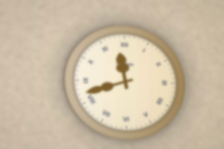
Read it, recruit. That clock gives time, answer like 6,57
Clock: 11,42
